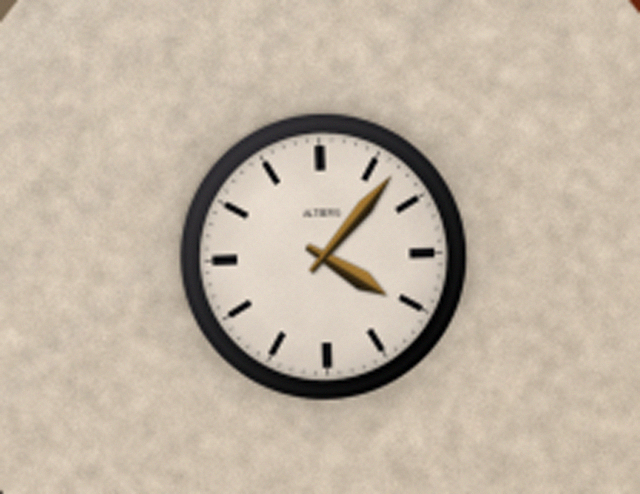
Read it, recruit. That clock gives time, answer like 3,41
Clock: 4,07
